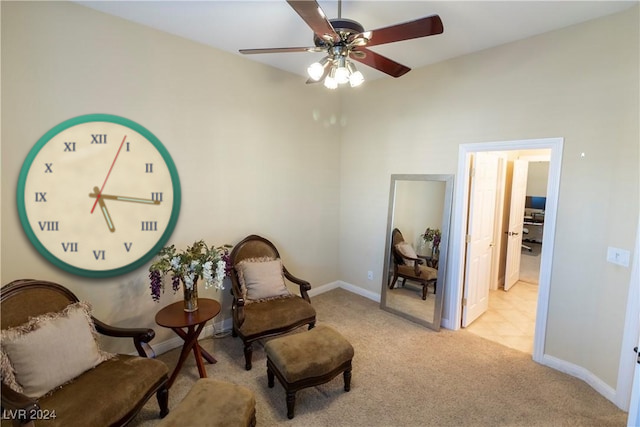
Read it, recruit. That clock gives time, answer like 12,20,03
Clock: 5,16,04
